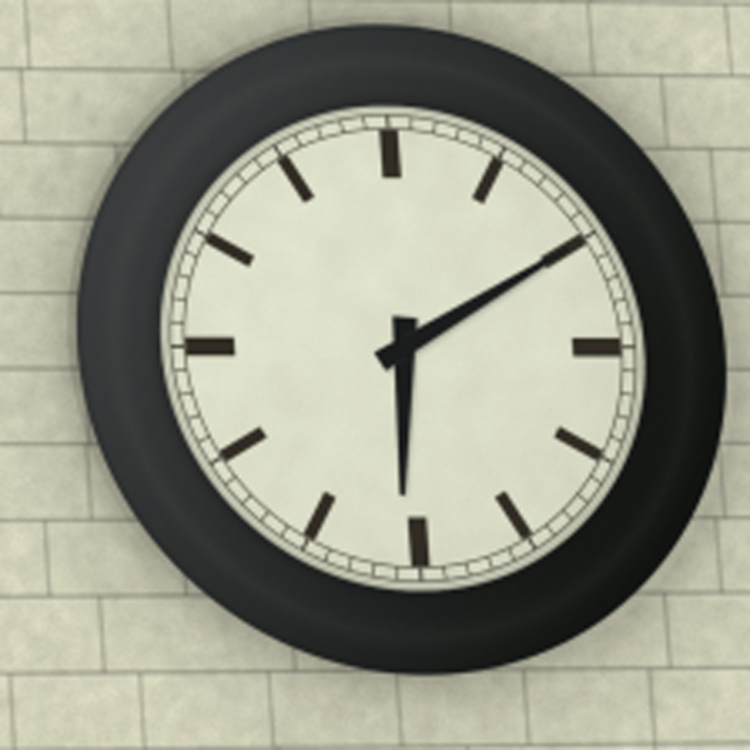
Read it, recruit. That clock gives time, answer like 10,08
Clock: 6,10
